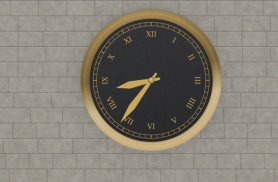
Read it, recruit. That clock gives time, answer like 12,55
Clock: 8,36
